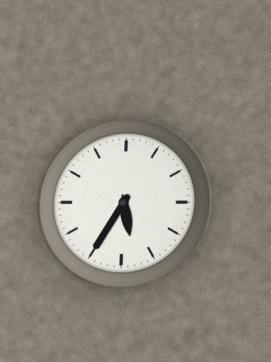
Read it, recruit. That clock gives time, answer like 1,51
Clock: 5,35
